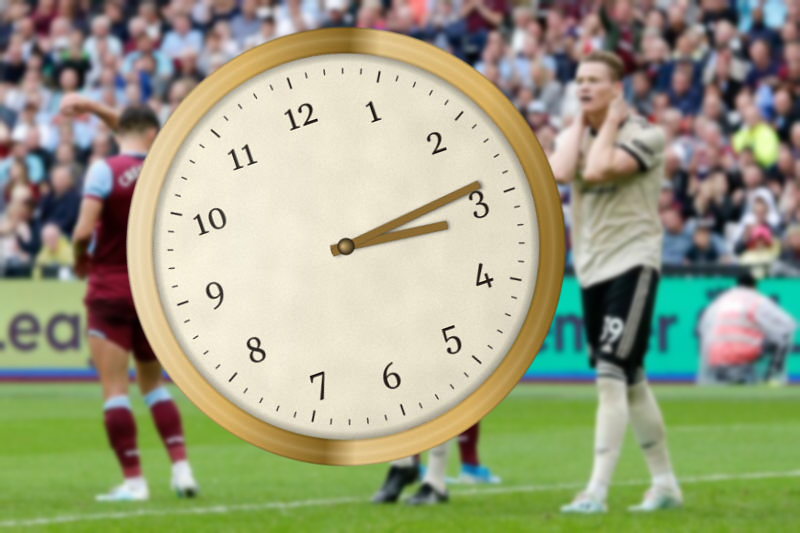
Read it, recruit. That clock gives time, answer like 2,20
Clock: 3,14
